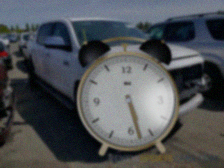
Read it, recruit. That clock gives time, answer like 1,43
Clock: 5,28
